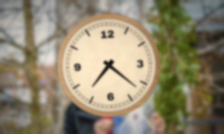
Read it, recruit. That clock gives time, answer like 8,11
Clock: 7,22
